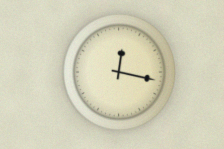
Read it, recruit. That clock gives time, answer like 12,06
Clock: 12,17
